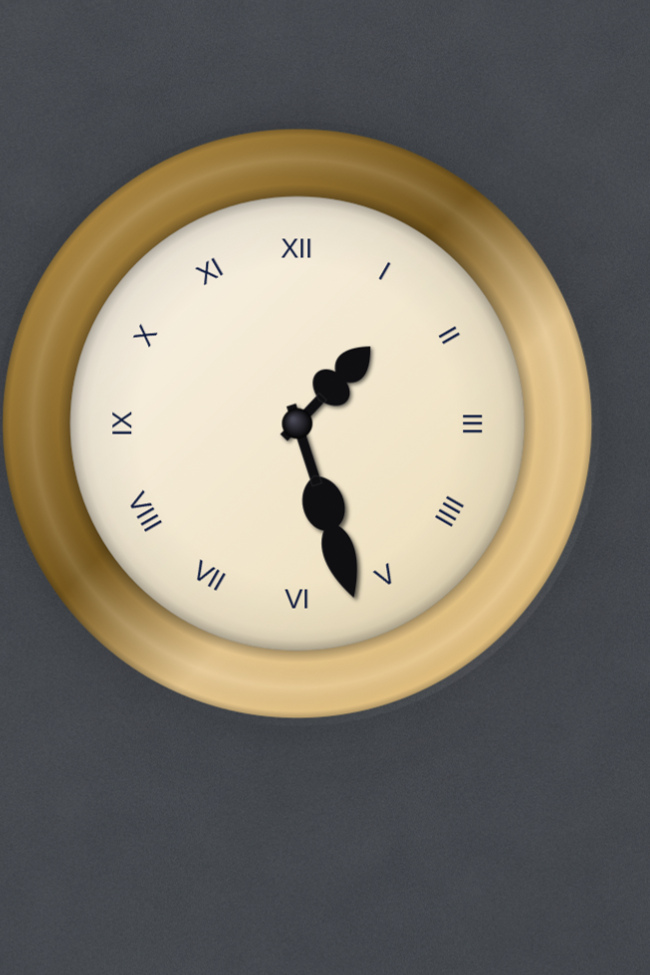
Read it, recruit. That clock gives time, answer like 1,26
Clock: 1,27
